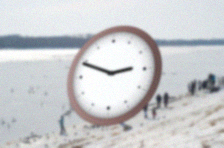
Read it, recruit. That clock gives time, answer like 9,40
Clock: 2,49
